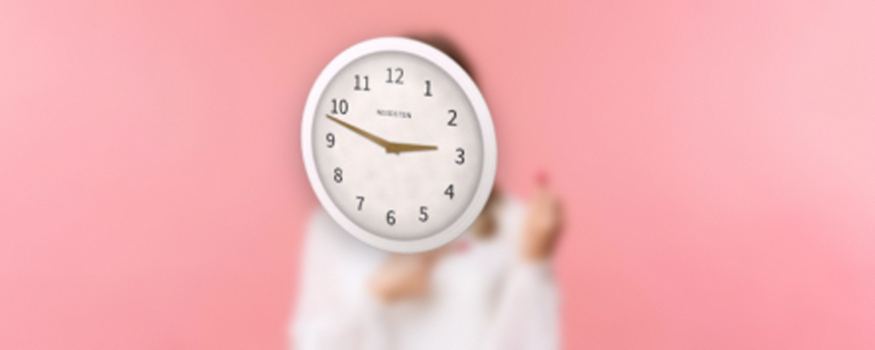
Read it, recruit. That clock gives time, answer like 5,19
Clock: 2,48
